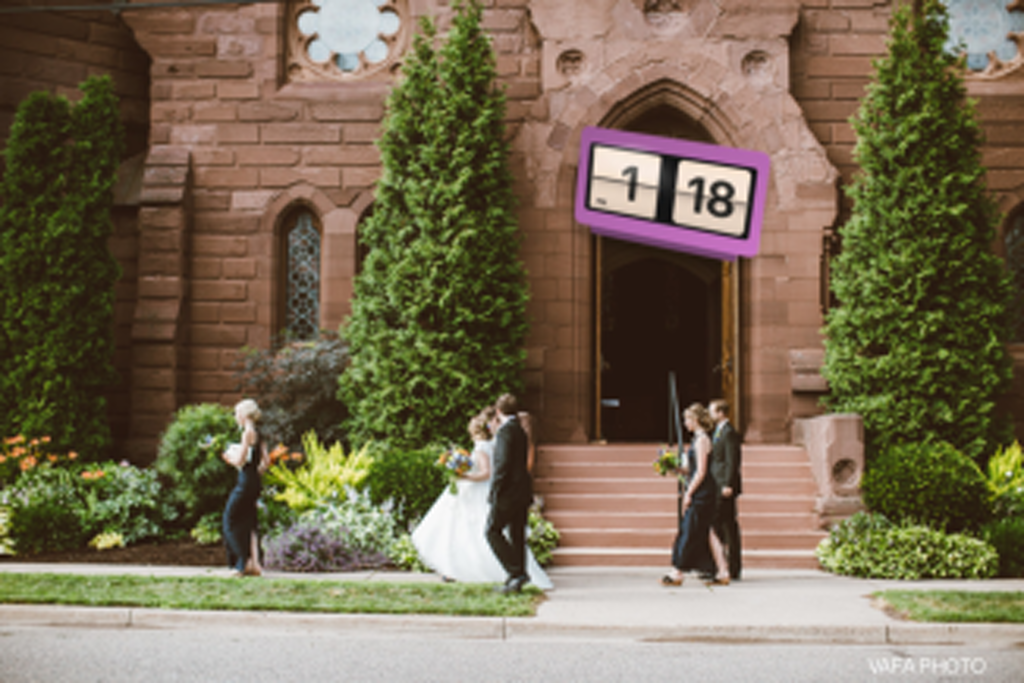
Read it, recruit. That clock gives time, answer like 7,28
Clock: 1,18
